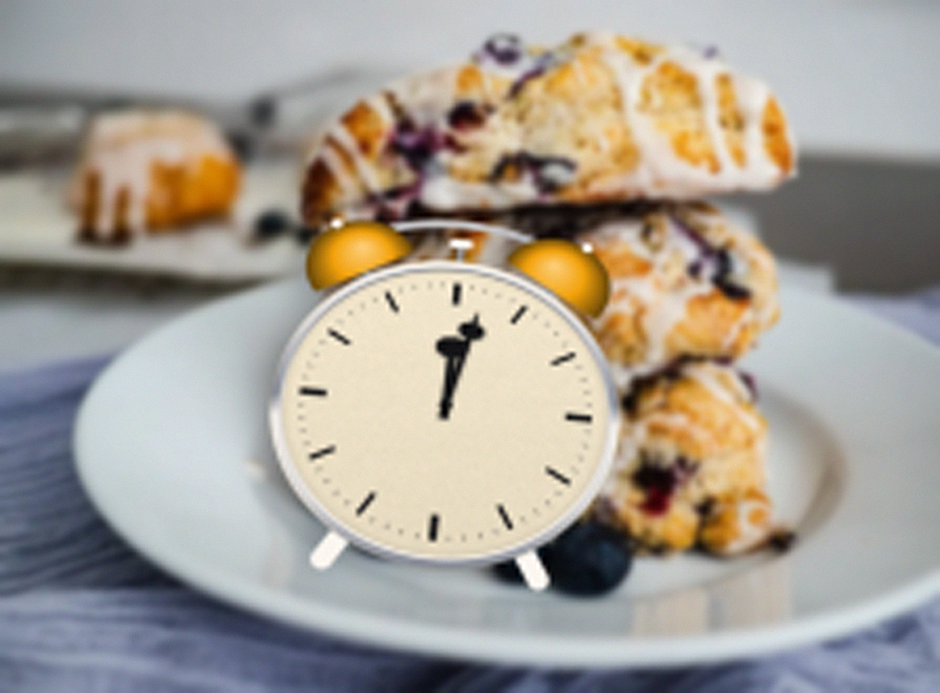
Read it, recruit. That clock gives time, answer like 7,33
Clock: 12,02
